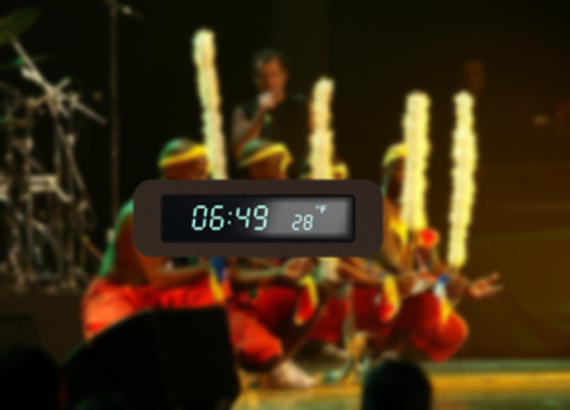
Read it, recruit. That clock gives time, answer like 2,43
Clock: 6,49
